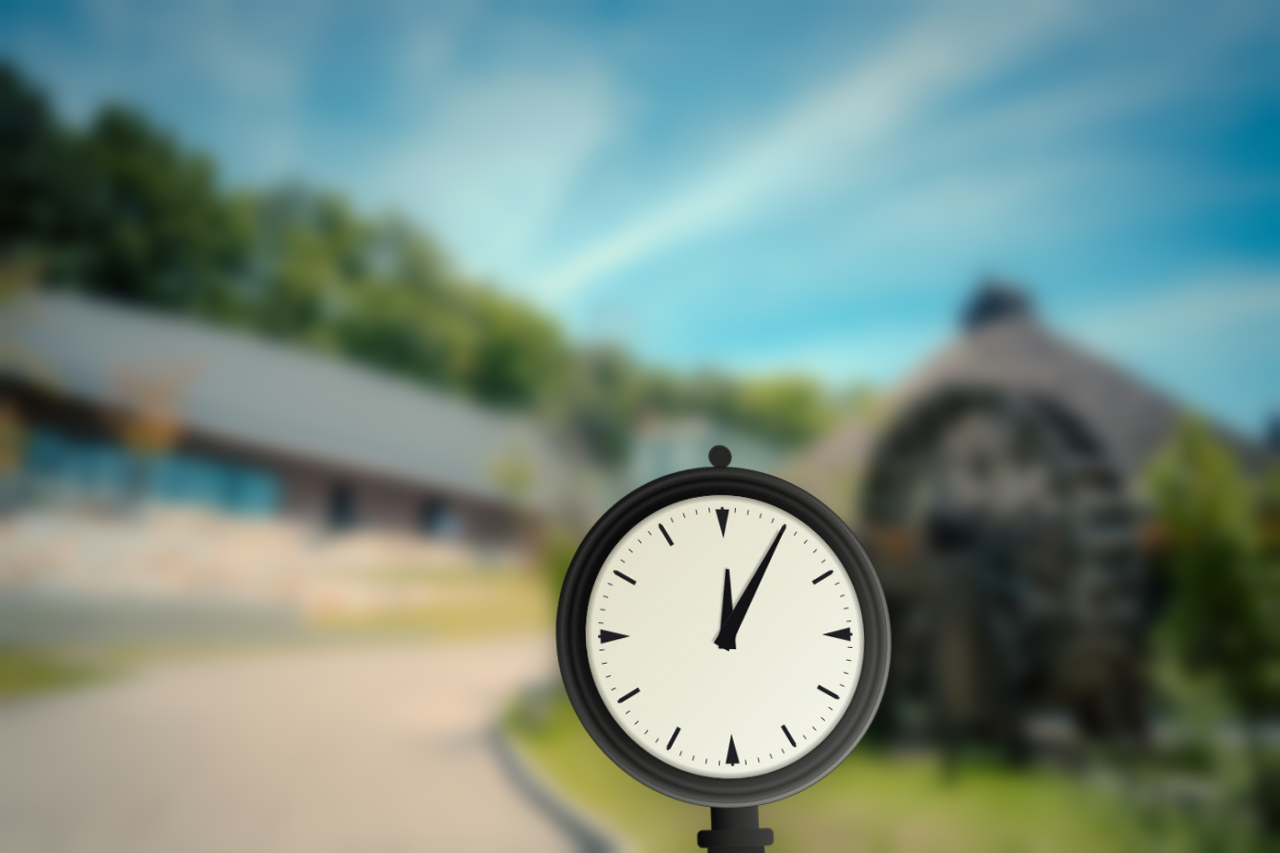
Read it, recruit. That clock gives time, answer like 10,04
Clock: 12,05
